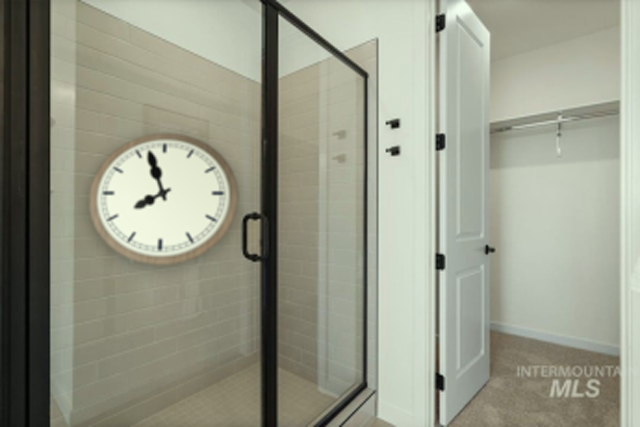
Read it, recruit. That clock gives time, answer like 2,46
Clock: 7,57
